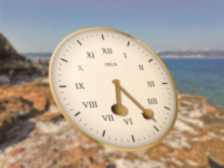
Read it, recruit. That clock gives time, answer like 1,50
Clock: 6,24
